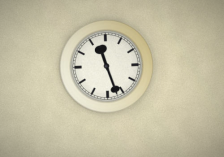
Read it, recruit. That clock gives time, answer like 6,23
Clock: 11,27
